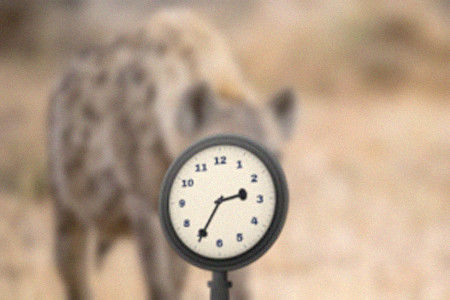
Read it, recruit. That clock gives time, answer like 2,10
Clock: 2,35
